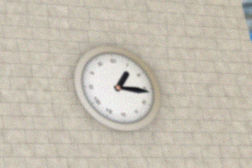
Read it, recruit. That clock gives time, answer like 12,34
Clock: 1,16
